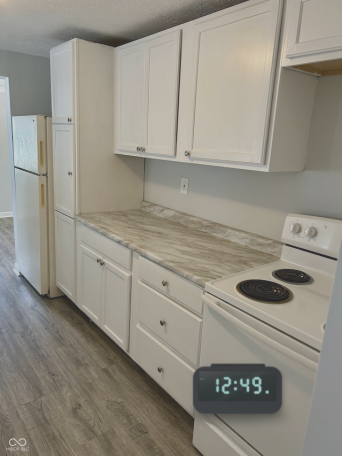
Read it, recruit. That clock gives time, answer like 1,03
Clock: 12,49
